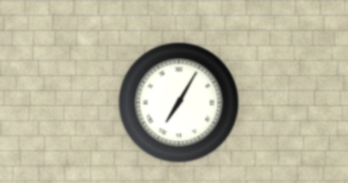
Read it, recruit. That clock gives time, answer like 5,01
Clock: 7,05
